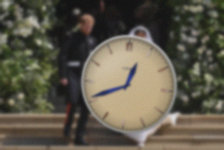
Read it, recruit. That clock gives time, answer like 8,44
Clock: 12,41
